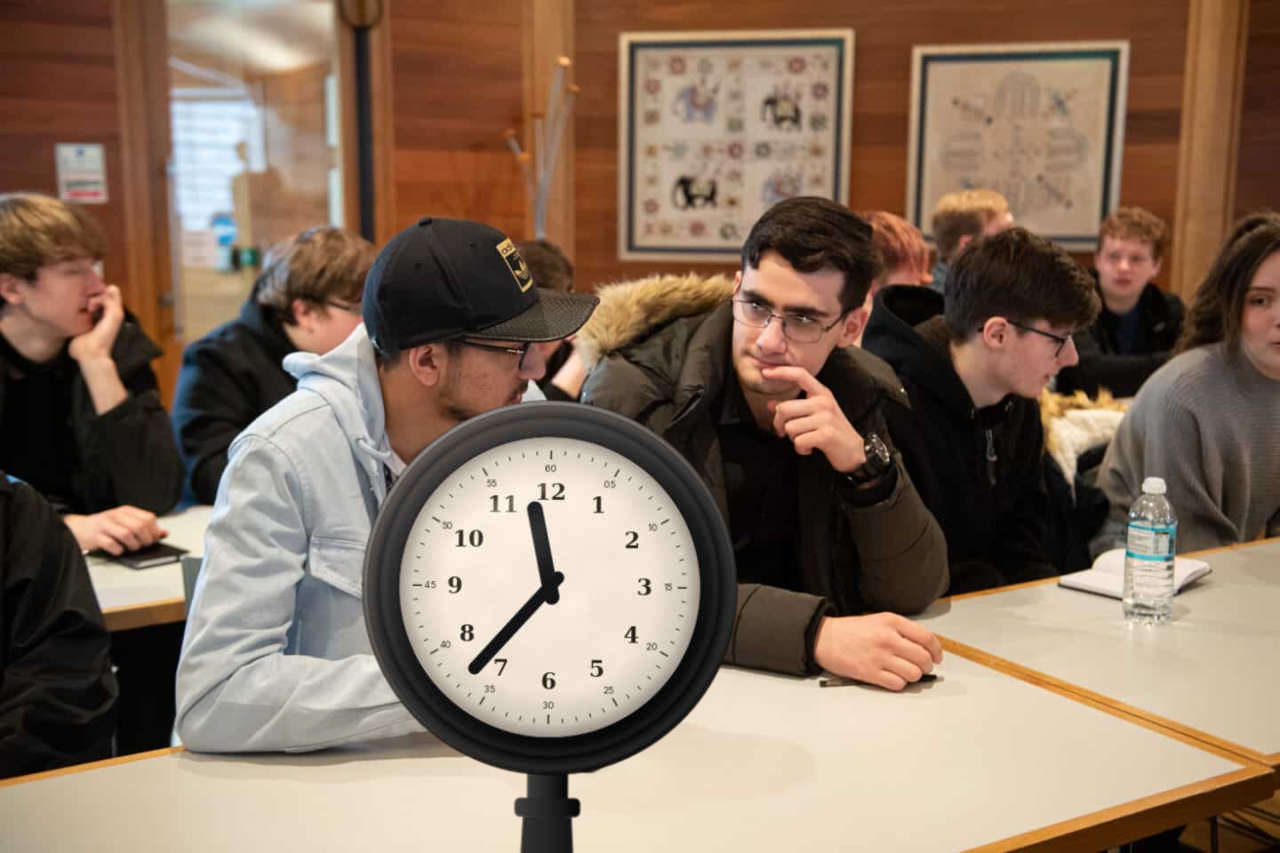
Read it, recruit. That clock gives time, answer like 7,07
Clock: 11,37
